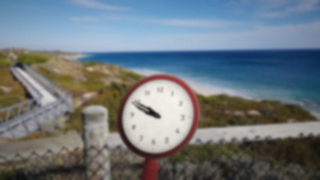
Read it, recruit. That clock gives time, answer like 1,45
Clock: 9,49
